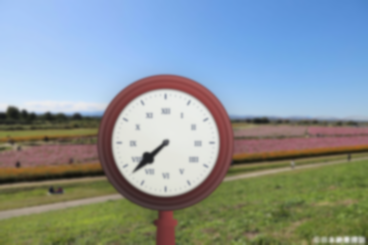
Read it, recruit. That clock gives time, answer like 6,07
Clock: 7,38
